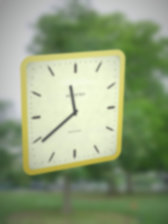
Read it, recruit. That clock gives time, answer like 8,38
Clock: 11,39
